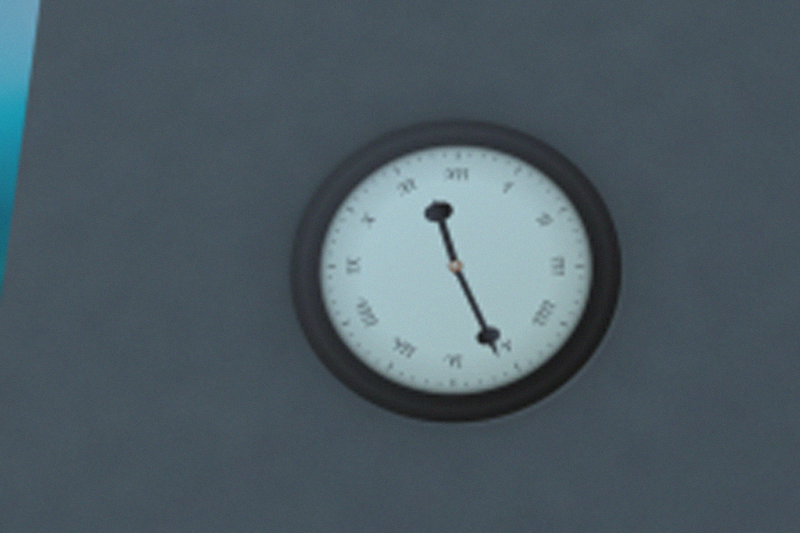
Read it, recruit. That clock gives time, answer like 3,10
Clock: 11,26
